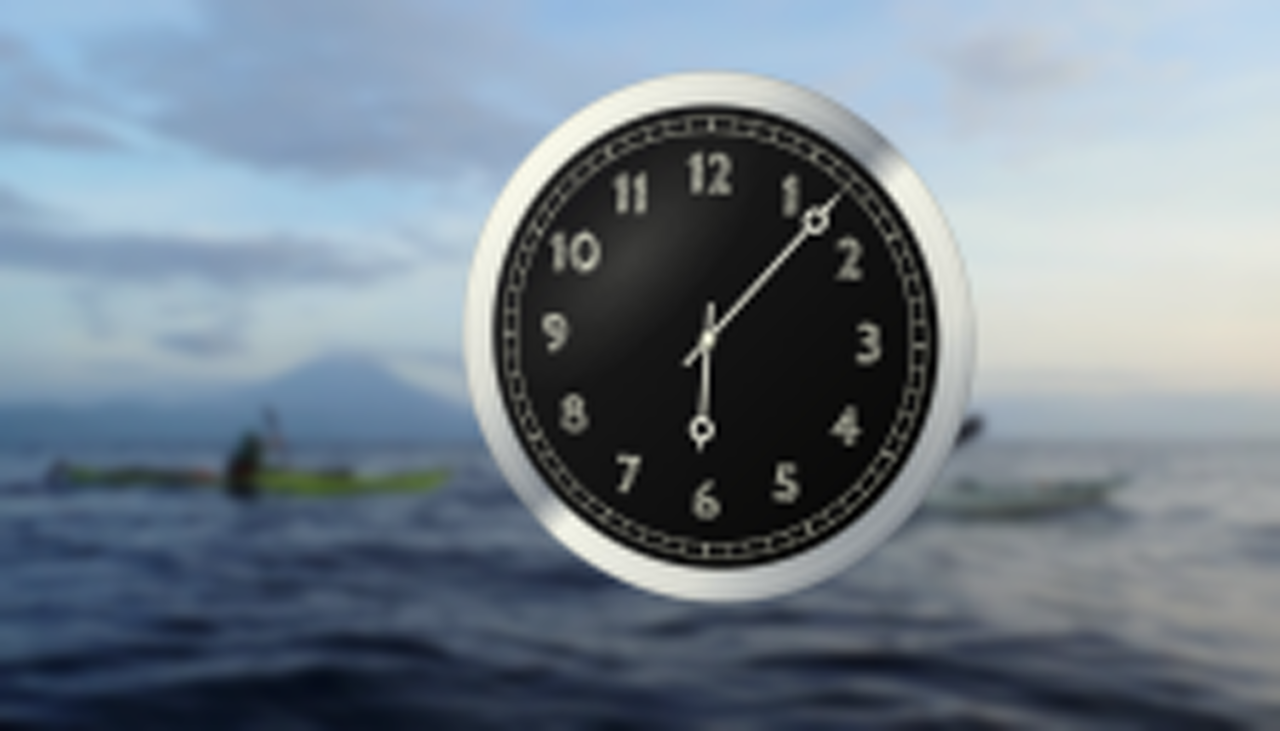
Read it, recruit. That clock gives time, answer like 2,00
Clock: 6,07
